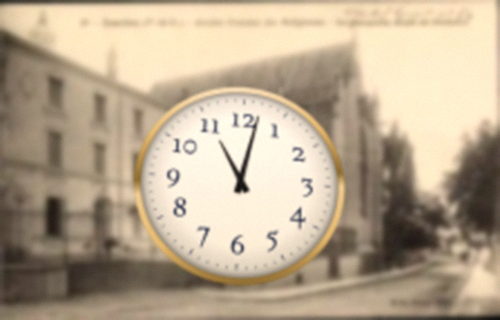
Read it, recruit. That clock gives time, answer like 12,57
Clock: 11,02
